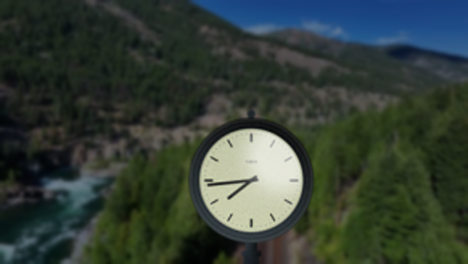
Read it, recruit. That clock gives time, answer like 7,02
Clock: 7,44
